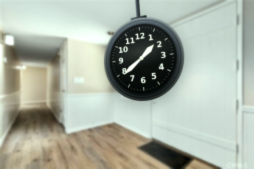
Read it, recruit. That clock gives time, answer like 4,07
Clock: 1,39
